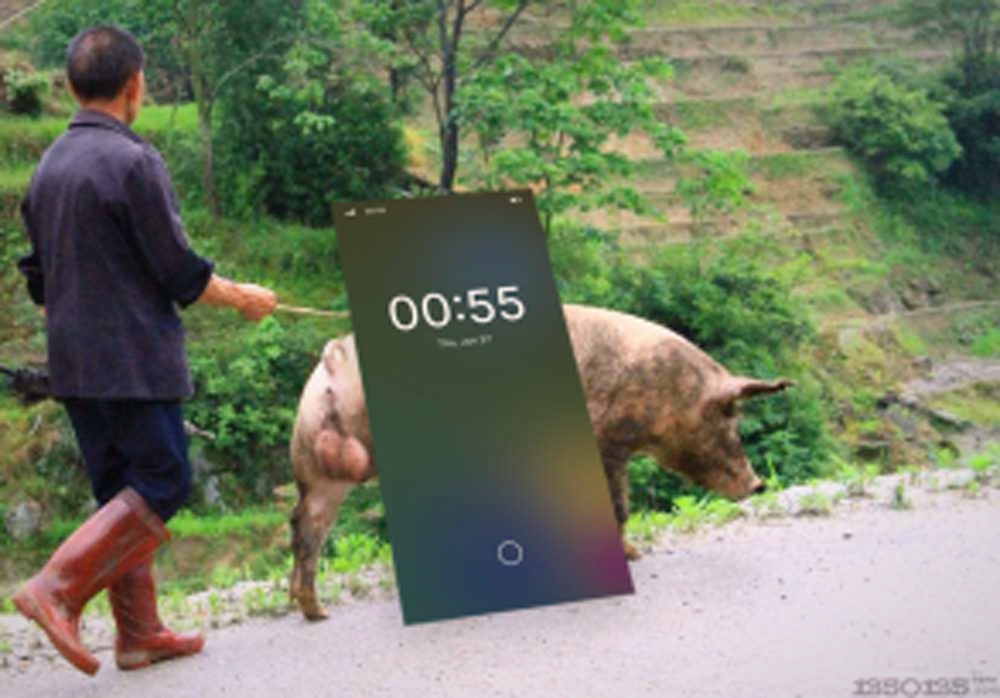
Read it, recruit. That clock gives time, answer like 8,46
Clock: 0,55
